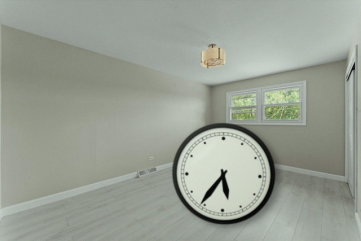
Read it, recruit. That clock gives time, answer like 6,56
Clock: 5,36
